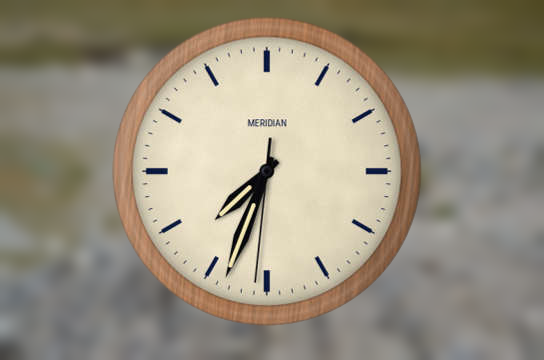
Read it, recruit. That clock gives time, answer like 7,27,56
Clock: 7,33,31
